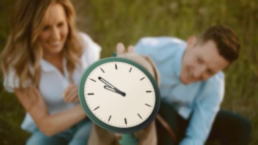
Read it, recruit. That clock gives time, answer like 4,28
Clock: 9,52
